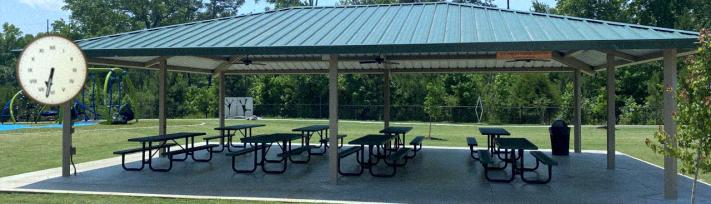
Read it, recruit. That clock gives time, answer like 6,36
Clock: 6,32
